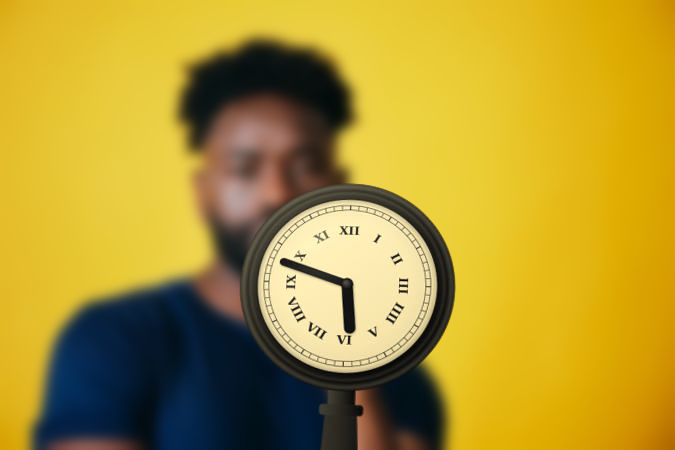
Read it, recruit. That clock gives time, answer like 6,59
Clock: 5,48
